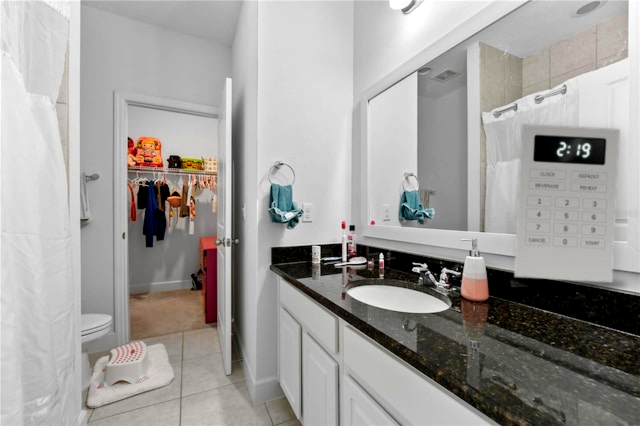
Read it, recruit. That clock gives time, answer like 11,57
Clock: 2,19
